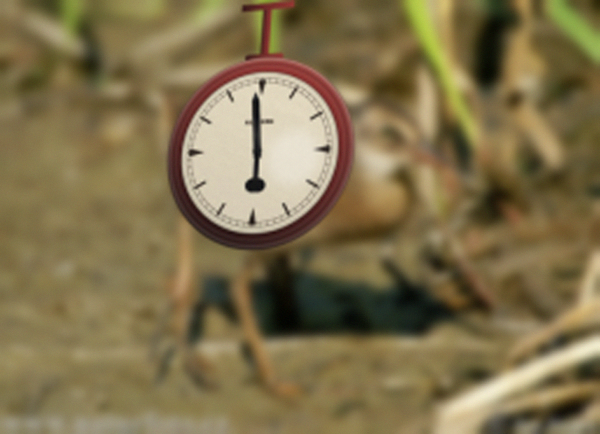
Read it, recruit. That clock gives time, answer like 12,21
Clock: 5,59
